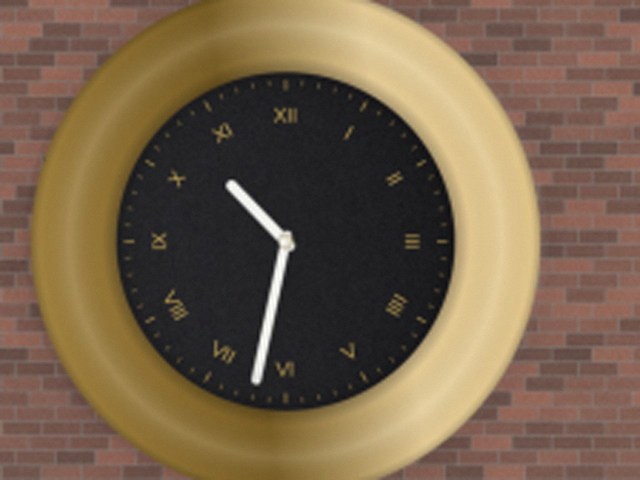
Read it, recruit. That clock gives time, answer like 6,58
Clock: 10,32
